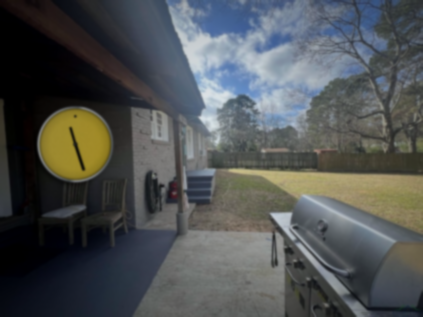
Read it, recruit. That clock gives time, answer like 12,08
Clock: 11,27
